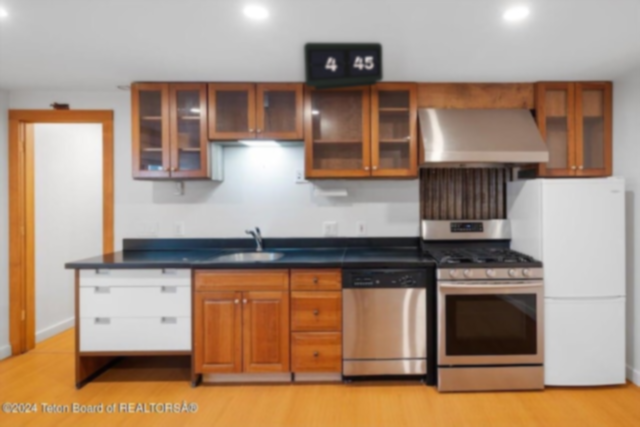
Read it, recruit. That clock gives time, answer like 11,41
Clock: 4,45
